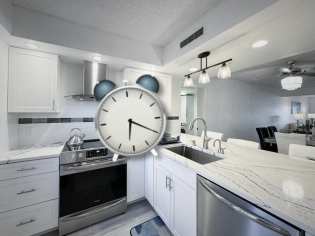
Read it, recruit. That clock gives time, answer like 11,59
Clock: 6,20
